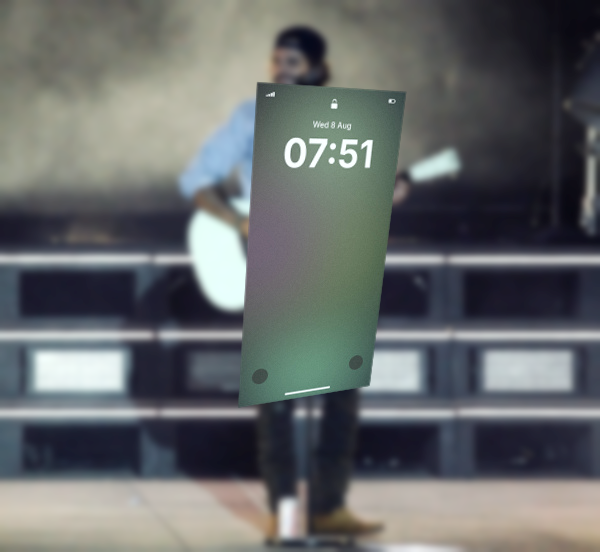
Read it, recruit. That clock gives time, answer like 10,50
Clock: 7,51
